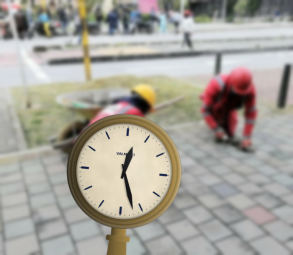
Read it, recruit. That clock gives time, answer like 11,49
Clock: 12,27
